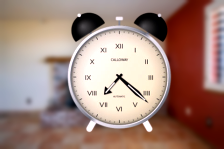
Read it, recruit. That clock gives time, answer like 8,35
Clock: 7,22
